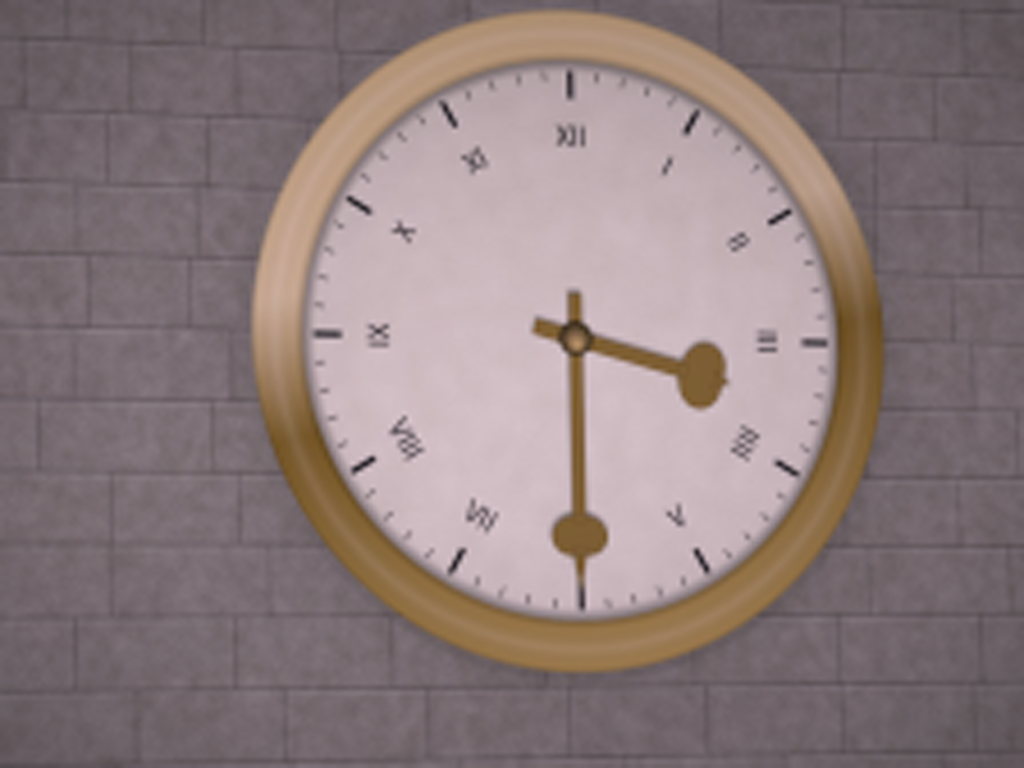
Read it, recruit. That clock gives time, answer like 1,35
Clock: 3,30
